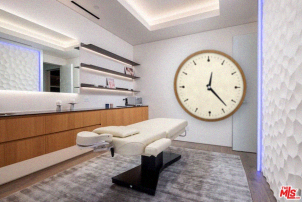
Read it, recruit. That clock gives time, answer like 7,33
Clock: 12,23
